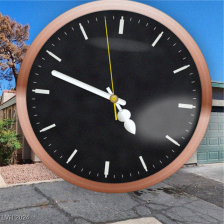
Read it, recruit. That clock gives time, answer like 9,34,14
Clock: 4,47,58
